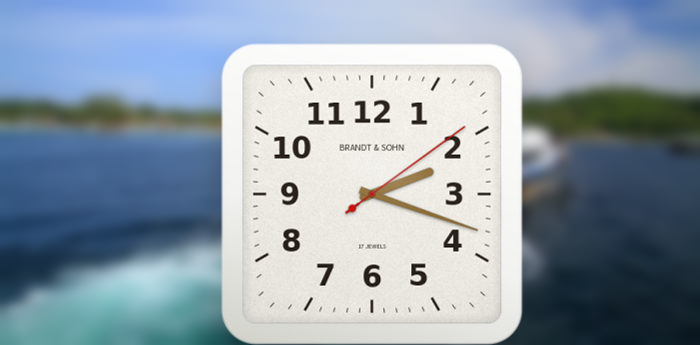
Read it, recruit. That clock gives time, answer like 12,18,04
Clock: 2,18,09
